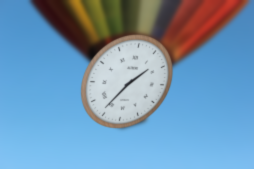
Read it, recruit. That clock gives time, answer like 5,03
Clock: 1,36
